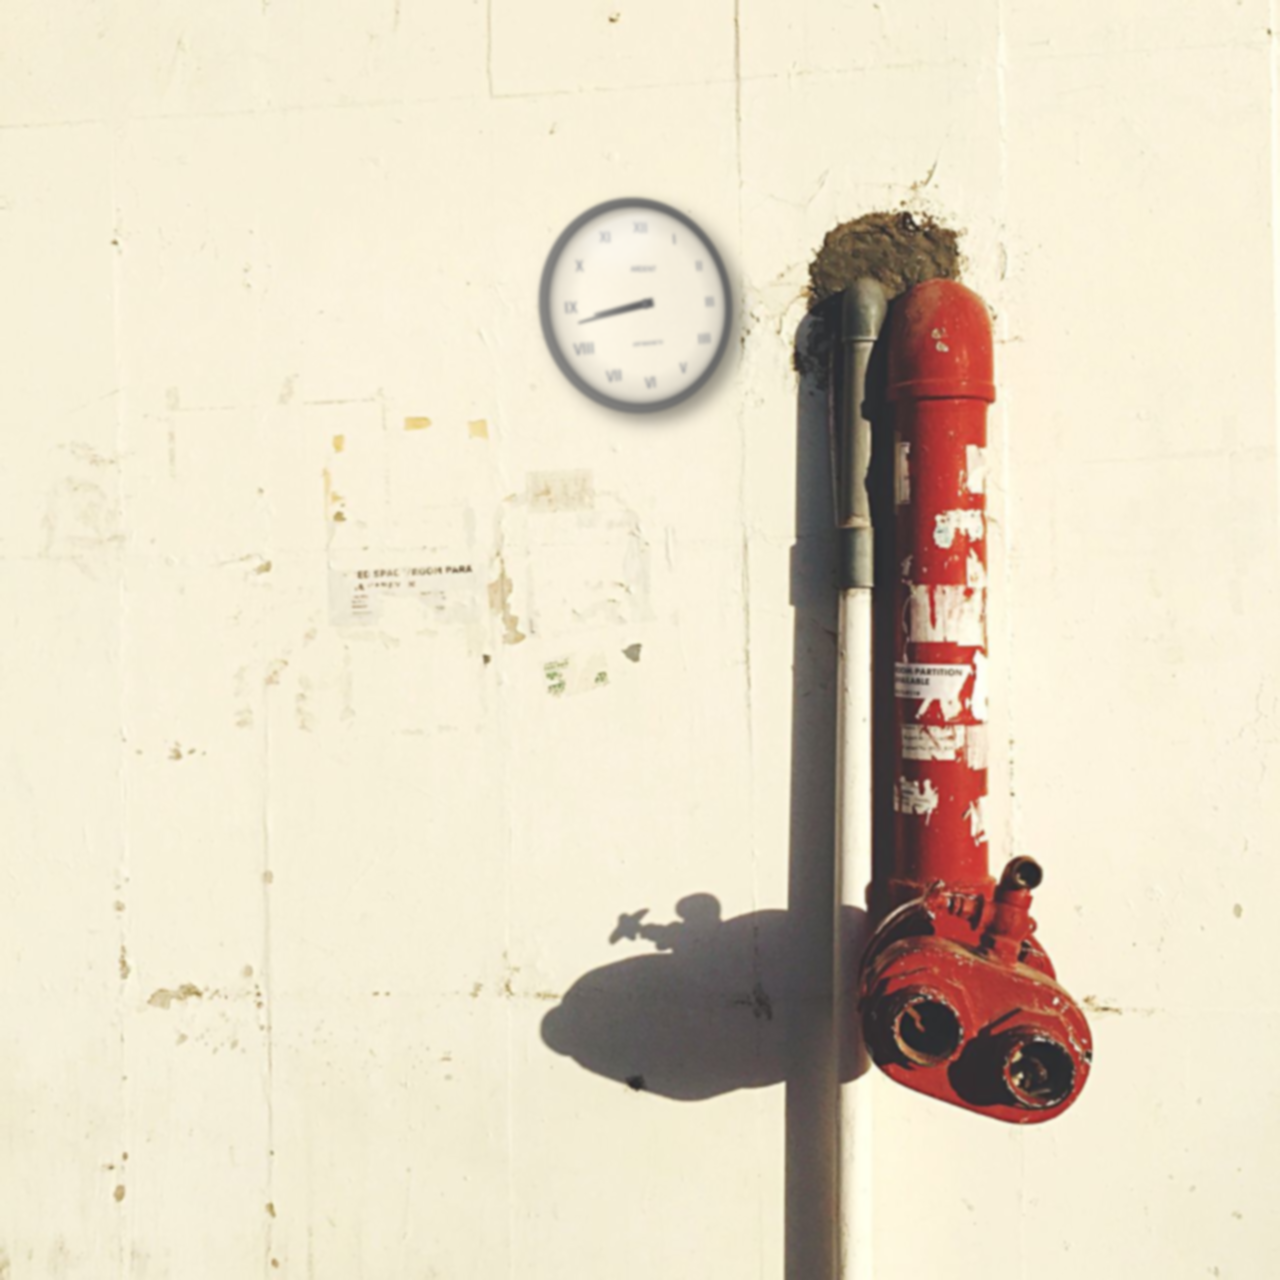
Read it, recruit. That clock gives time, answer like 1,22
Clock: 8,43
